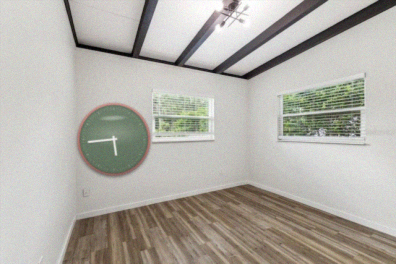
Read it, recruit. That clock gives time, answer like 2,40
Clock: 5,44
